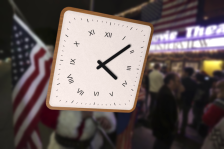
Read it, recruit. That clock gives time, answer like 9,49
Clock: 4,08
